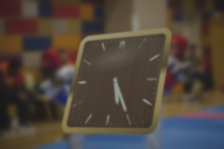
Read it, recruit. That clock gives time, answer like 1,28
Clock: 5,25
